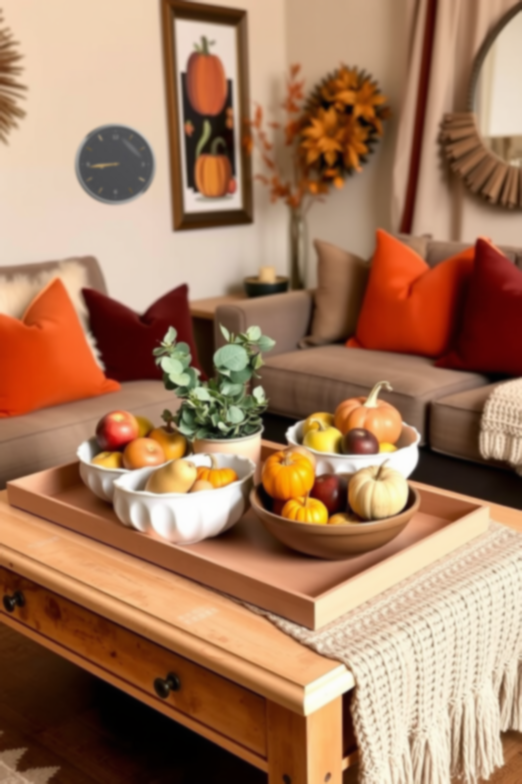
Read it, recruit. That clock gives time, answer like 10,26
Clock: 8,44
